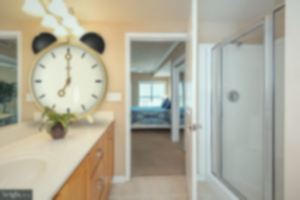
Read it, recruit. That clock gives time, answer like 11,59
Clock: 7,00
